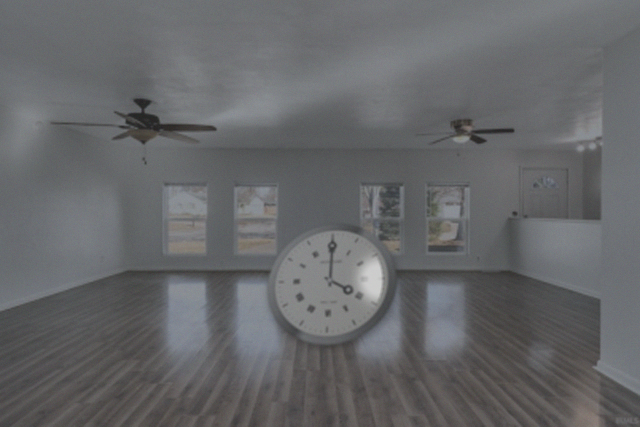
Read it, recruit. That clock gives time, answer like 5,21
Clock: 4,00
